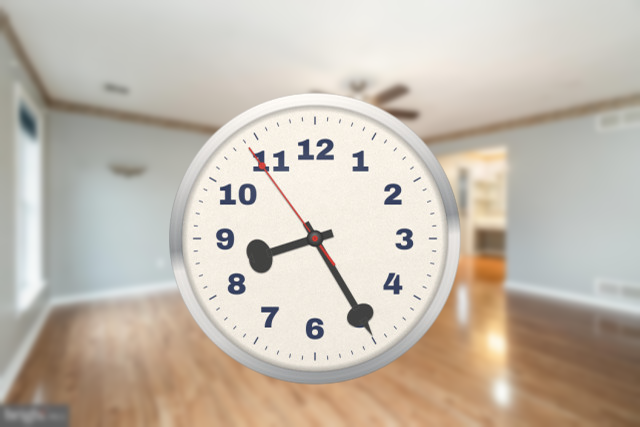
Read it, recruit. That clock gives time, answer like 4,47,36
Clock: 8,24,54
